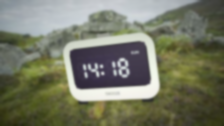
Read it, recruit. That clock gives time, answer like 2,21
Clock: 14,18
